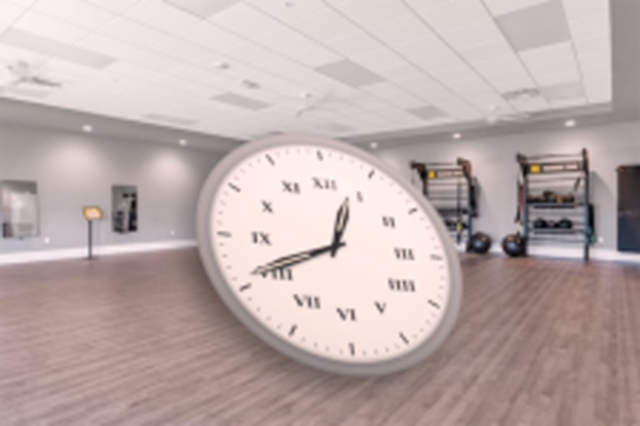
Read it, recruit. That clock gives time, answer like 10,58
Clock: 12,41
